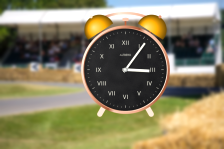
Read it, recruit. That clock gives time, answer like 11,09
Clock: 3,06
